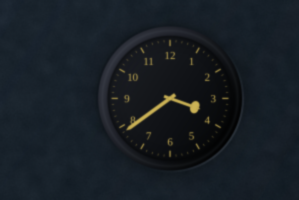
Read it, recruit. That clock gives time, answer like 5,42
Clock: 3,39
